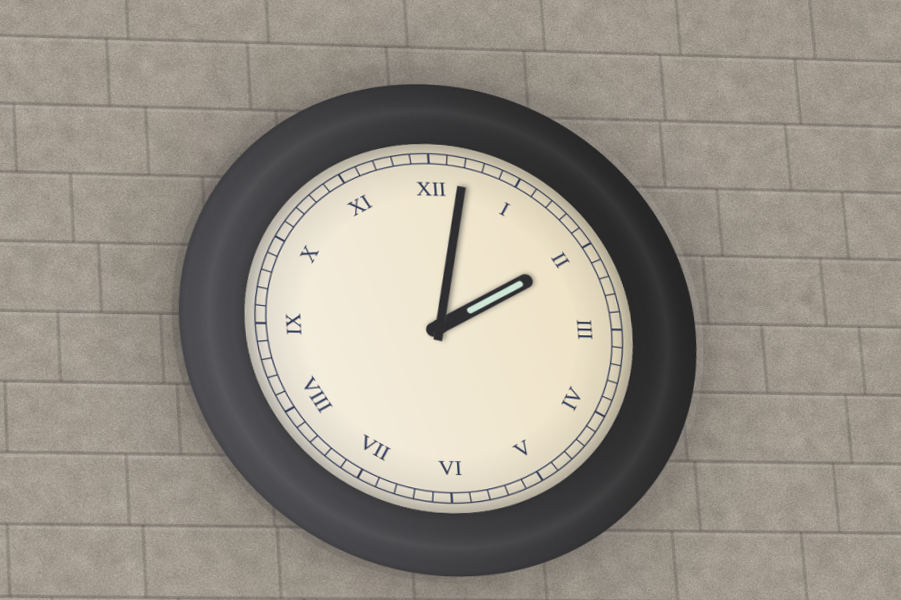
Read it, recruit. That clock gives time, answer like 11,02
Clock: 2,02
